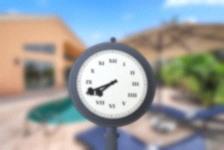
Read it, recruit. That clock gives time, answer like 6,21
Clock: 7,41
